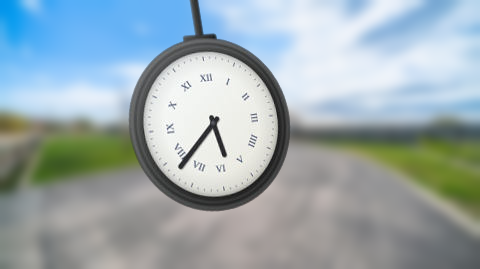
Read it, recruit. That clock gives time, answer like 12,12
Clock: 5,38
